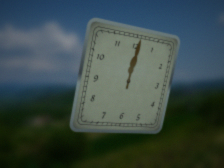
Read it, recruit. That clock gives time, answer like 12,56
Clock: 12,01
